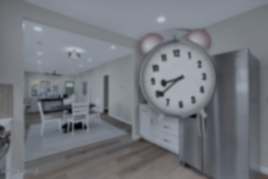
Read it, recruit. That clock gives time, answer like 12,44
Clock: 8,39
